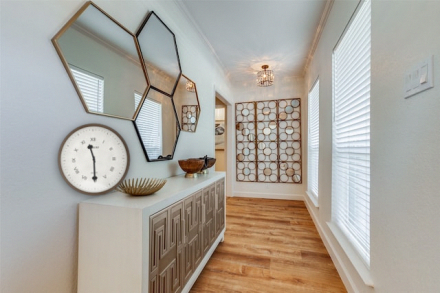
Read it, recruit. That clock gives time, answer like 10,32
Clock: 11,30
